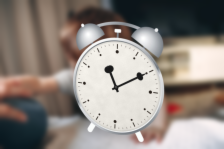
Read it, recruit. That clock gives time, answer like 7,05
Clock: 11,10
